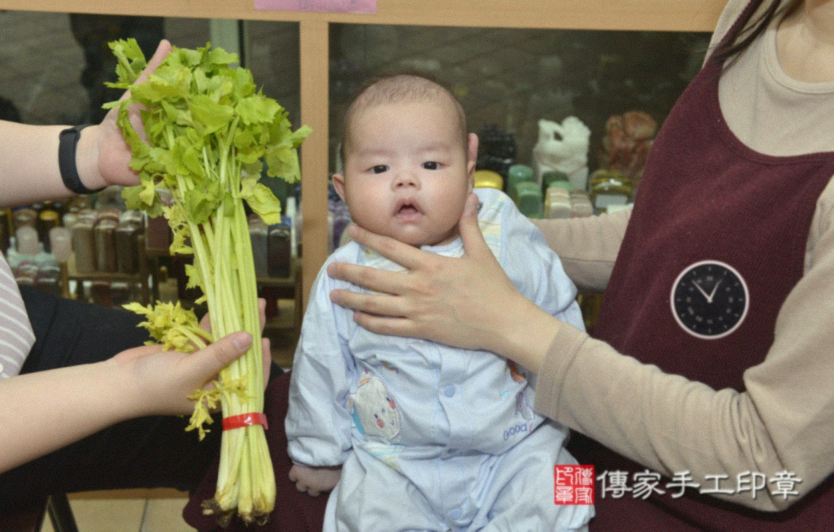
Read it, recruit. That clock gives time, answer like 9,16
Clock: 12,53
